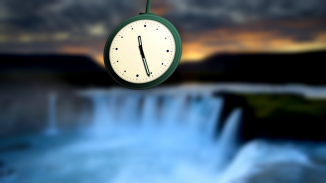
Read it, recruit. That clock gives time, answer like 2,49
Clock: 11,26
